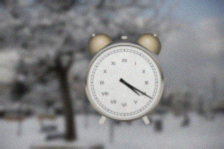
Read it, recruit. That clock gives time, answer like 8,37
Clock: 4,20
